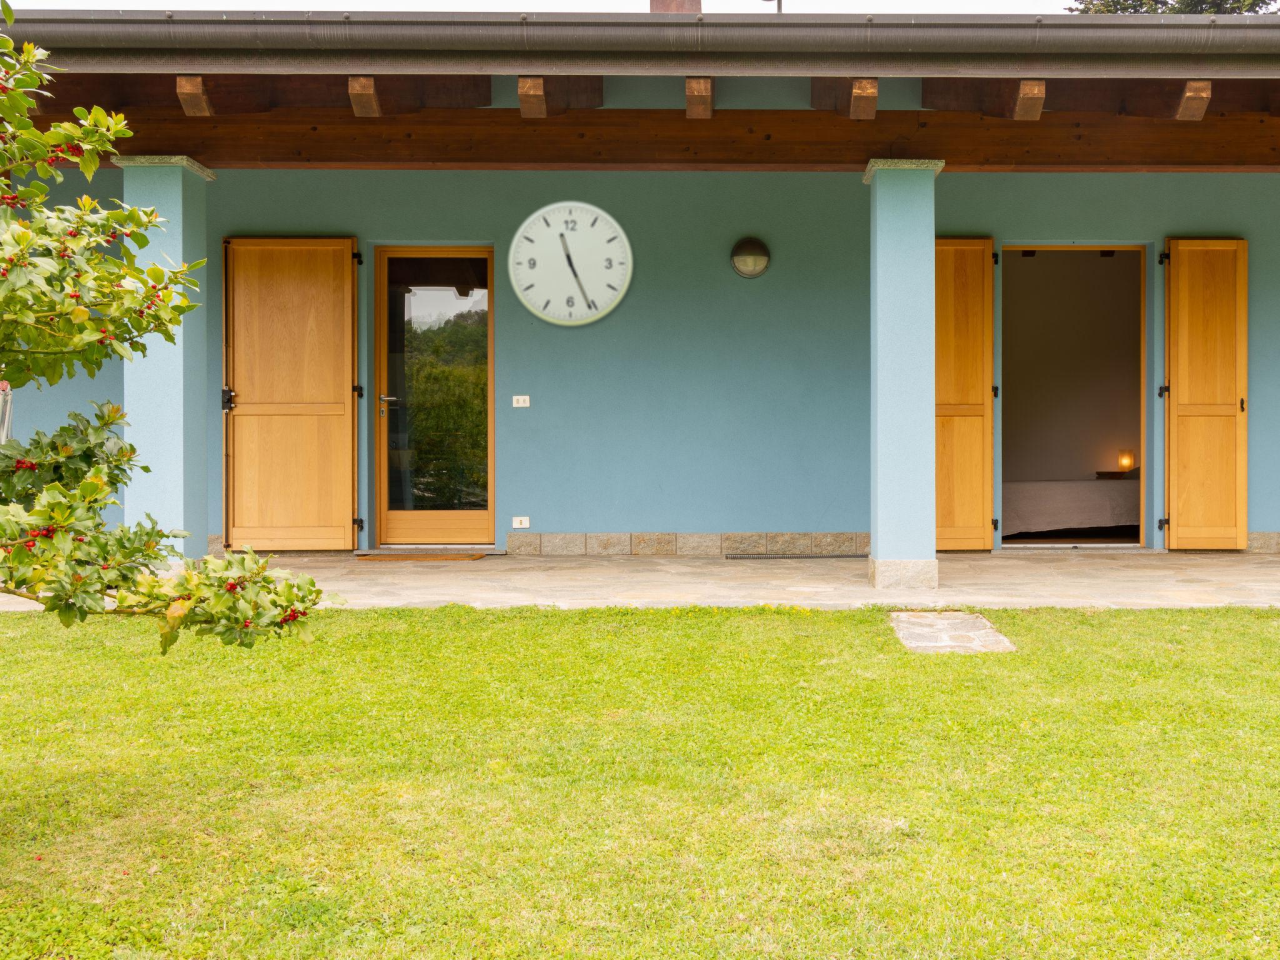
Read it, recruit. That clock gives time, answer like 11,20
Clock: 11,26
